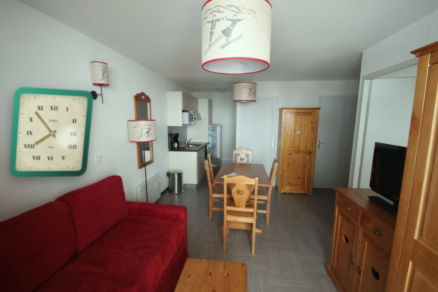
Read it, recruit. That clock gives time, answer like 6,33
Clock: 7,53
